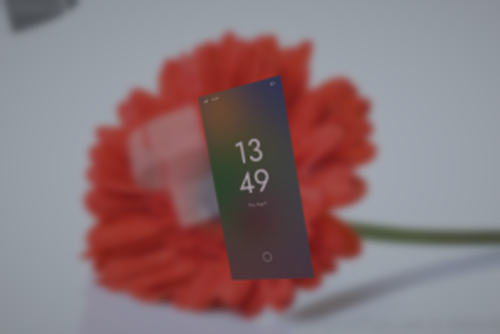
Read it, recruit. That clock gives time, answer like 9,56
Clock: 13,49
